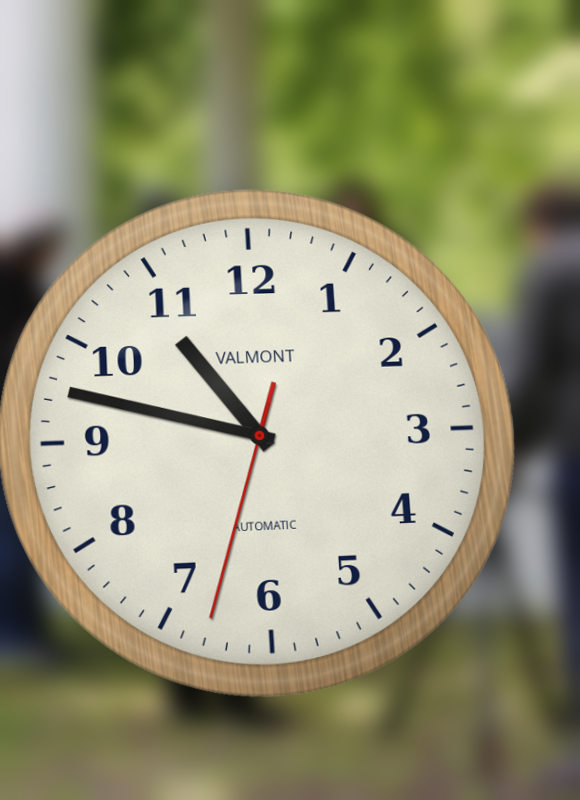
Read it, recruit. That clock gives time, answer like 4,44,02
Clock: 10,47,33
